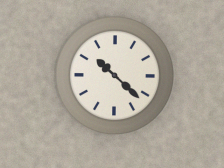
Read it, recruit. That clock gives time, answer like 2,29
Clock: 10,22
